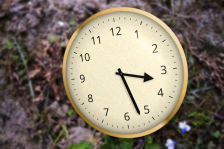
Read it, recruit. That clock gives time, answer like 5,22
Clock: 3,27
